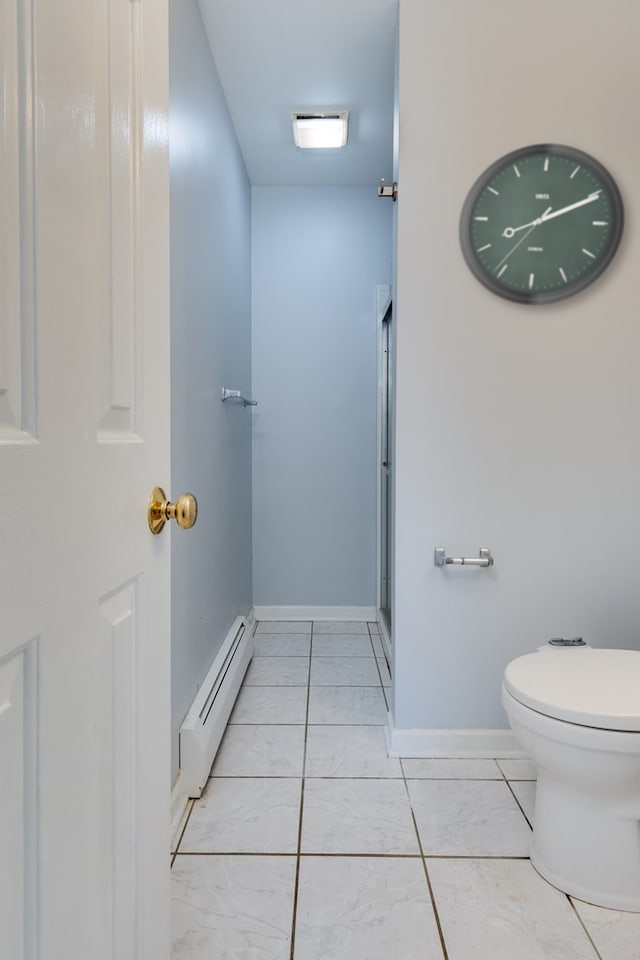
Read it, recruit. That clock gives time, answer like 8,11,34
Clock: 8,10,36
